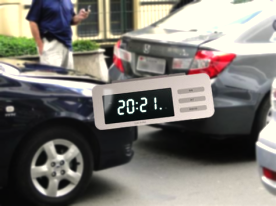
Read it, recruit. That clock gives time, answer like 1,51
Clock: 20,21
